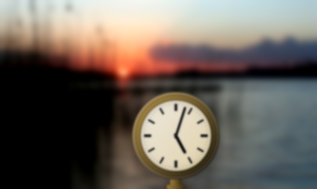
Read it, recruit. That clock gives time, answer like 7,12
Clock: 5,03
